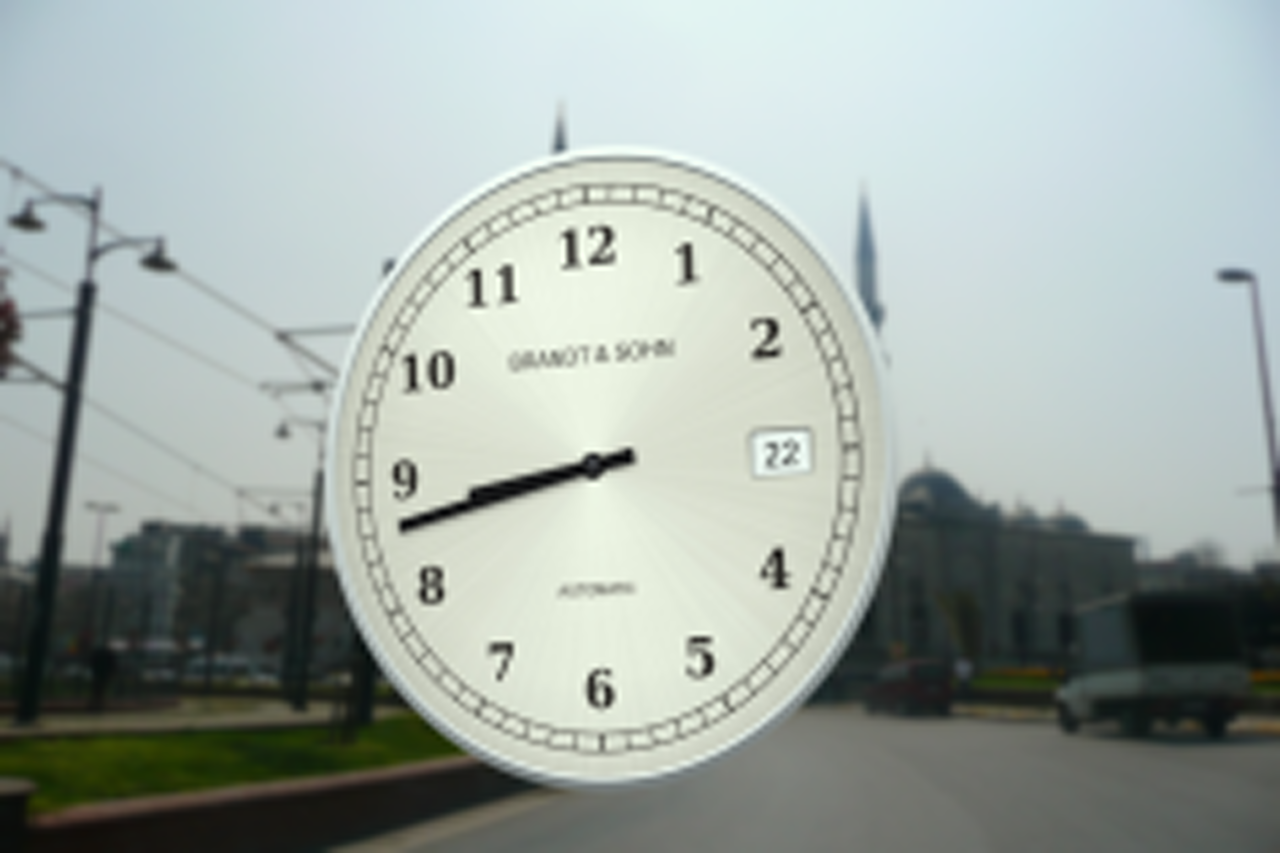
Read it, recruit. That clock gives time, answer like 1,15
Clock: 8,43
